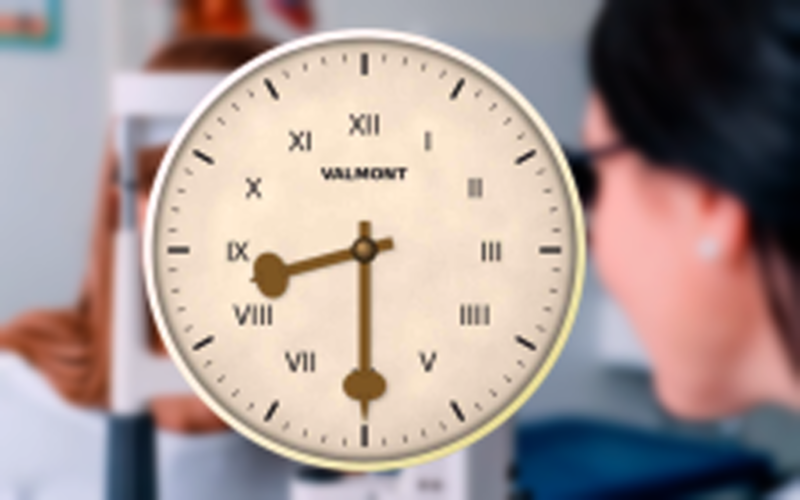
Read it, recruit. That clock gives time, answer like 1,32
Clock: 8,30
